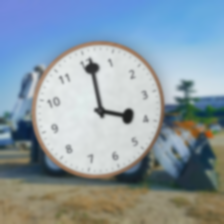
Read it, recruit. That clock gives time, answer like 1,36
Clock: 4,01
